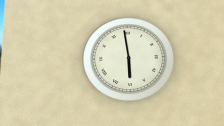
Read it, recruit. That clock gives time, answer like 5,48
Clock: 5,59
